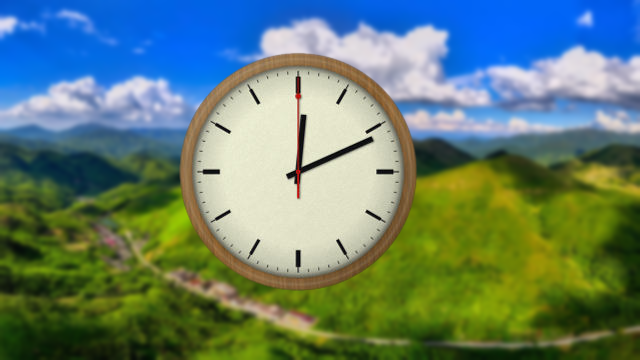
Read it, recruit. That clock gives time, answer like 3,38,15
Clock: 12,11,00
